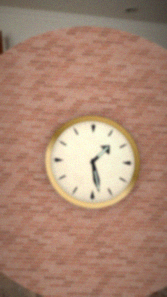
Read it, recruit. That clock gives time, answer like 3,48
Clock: 1,28
